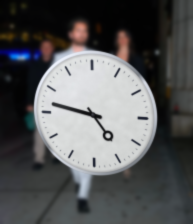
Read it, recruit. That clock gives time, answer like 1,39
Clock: 4,47
